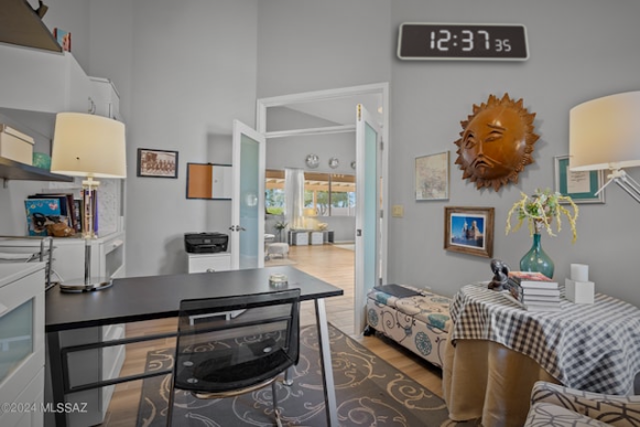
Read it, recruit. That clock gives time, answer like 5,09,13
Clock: 12,37,35
